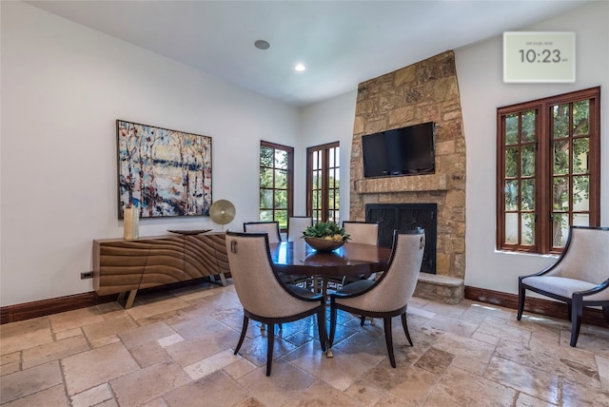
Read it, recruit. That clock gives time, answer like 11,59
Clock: 10,23
